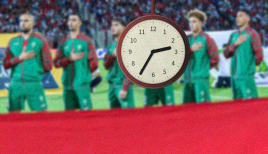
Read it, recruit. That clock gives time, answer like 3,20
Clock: 2,35
